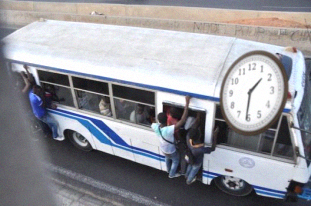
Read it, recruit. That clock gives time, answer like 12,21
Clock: 1,31
